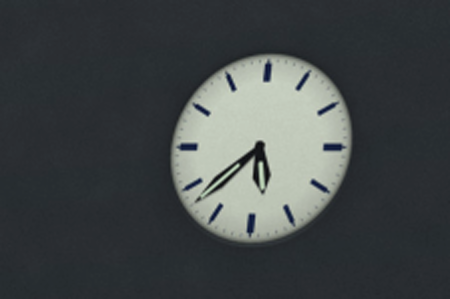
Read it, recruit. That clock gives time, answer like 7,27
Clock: 5,38
